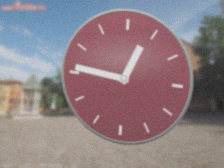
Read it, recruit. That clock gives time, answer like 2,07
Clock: 12,46
